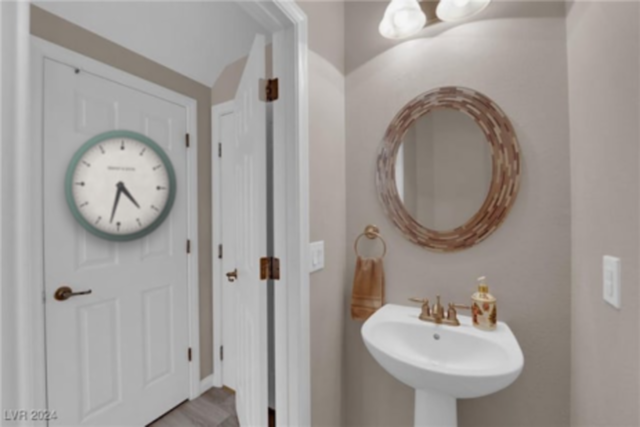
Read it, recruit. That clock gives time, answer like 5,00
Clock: 4,32
